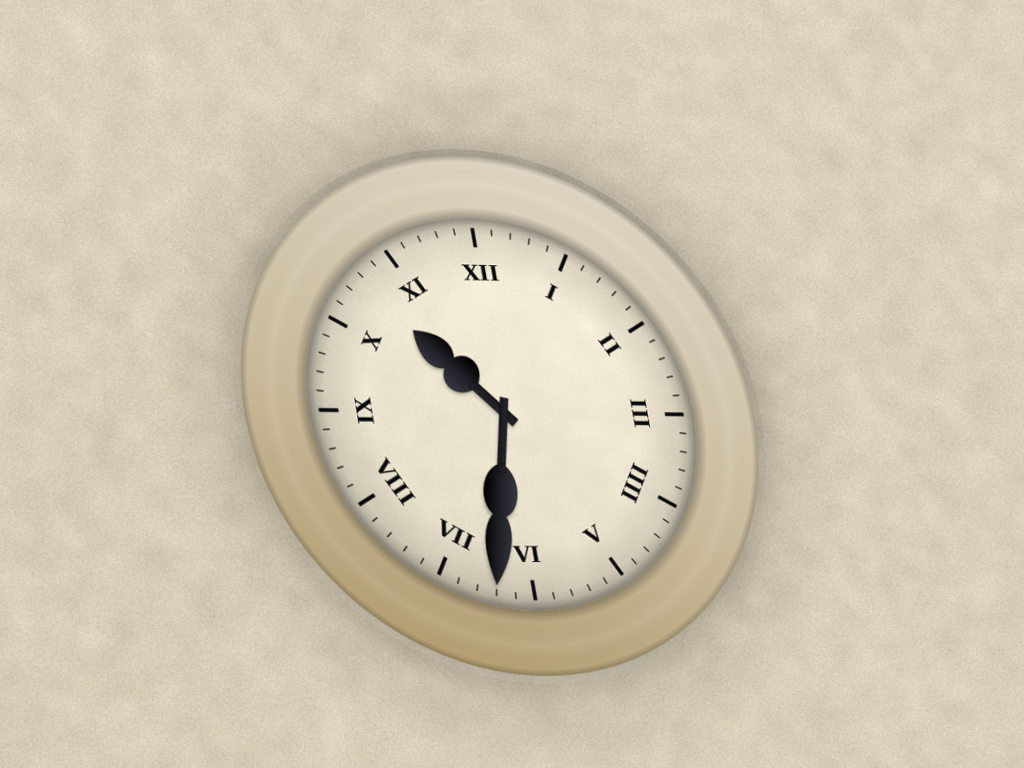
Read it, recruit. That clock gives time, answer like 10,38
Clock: 10,32
